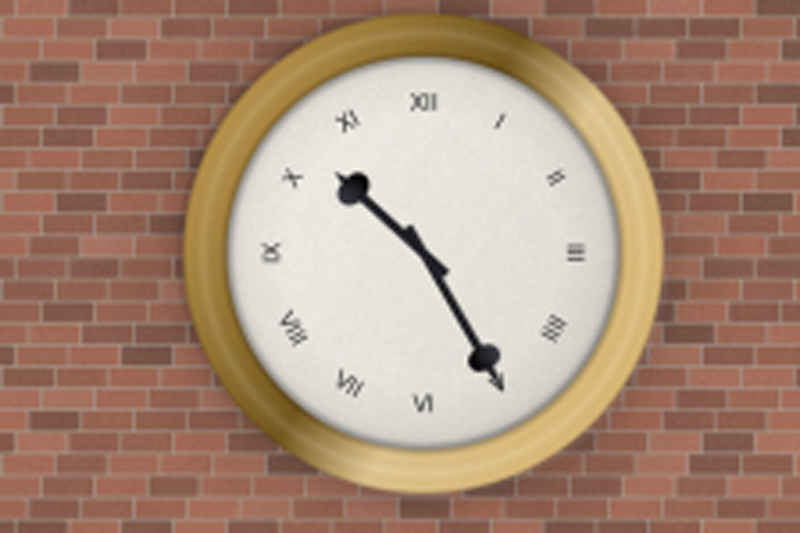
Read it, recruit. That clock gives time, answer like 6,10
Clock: 10,25
